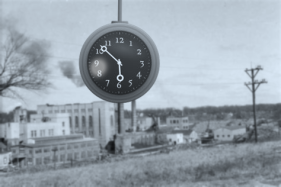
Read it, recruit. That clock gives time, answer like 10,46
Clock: 5,52
